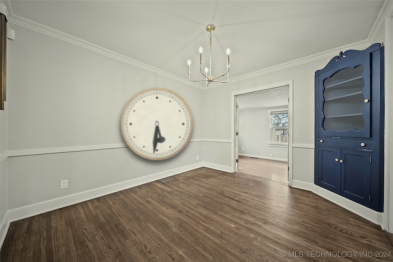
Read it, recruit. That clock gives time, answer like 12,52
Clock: 5,31
